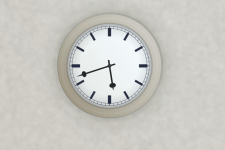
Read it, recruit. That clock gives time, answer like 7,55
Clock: 5,42
